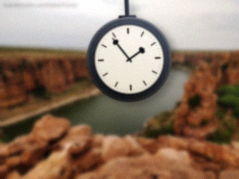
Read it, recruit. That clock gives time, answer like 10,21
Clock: 1,54
